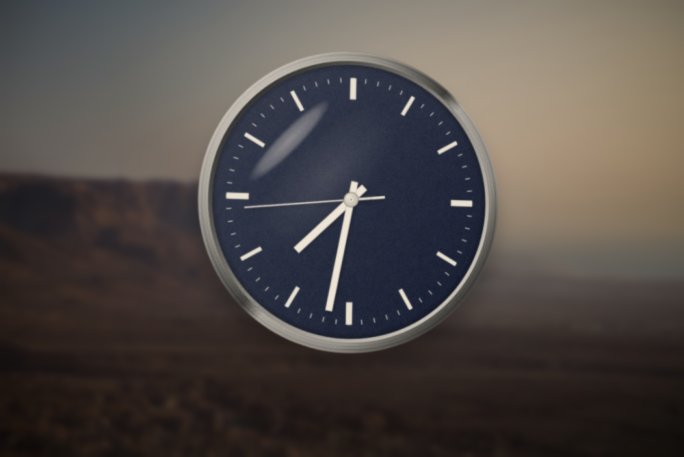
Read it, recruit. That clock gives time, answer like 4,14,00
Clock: 7,31,44
